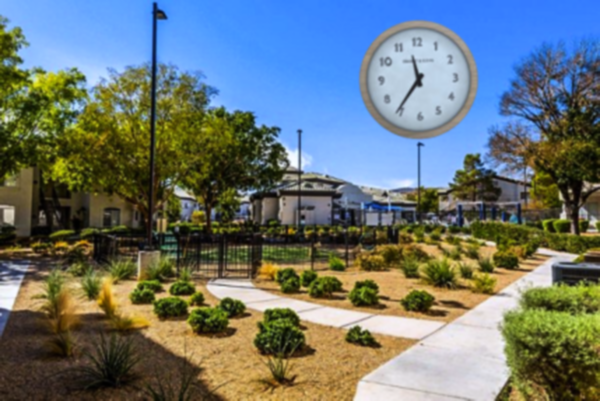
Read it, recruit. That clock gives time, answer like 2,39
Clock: 11,36
